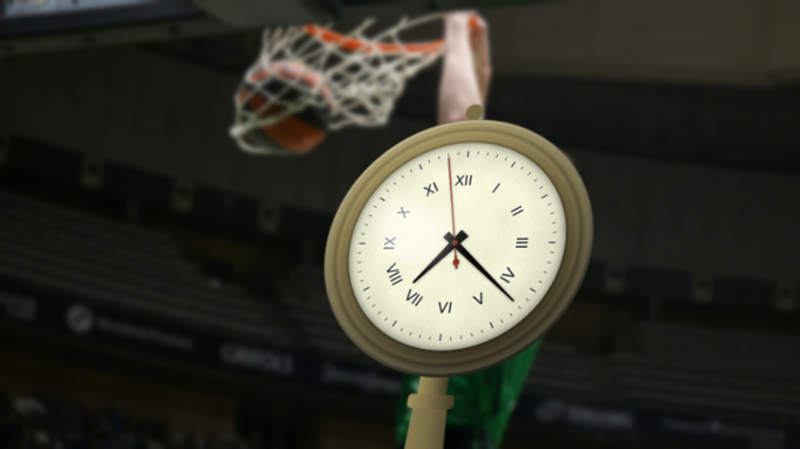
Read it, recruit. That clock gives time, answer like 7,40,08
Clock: 7,21,58
